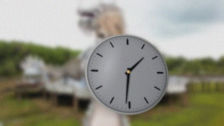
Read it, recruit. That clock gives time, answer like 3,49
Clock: 1,31
